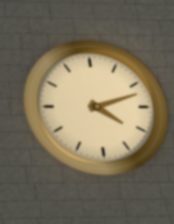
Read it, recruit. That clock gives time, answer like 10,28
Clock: 4,12
